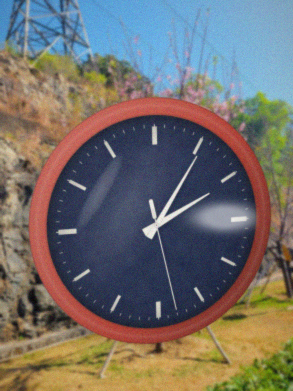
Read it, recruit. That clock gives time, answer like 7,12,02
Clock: 2,05,28
